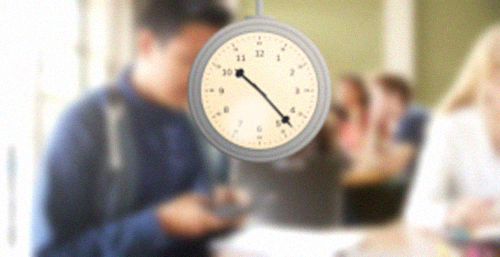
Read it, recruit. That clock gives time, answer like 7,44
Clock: 10,23
